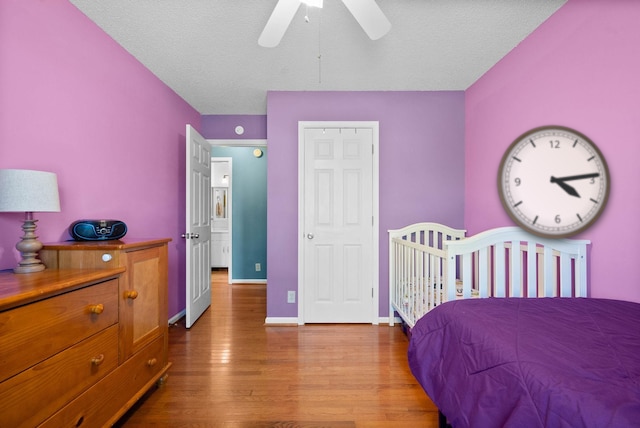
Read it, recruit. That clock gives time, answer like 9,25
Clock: 4,14
